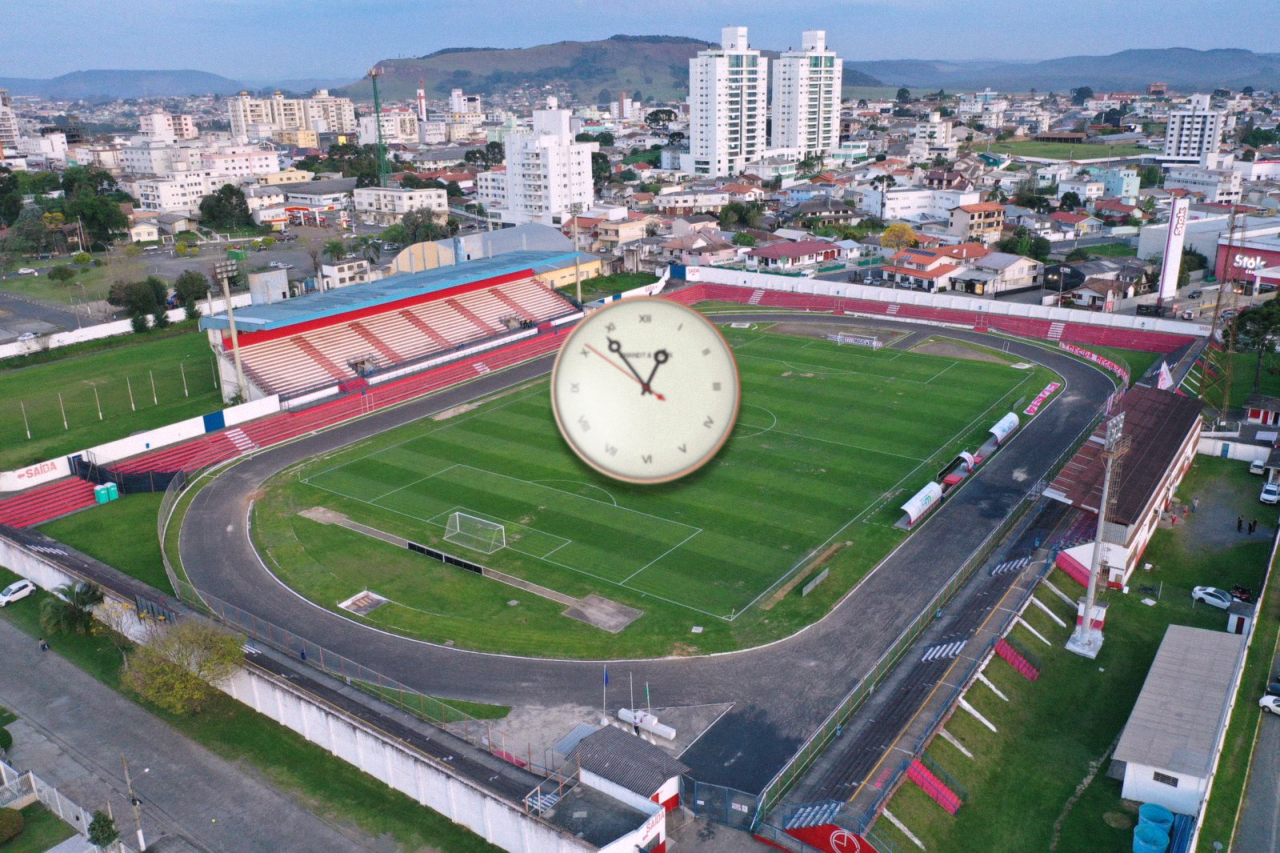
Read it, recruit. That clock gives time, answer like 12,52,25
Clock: 12,53,51
